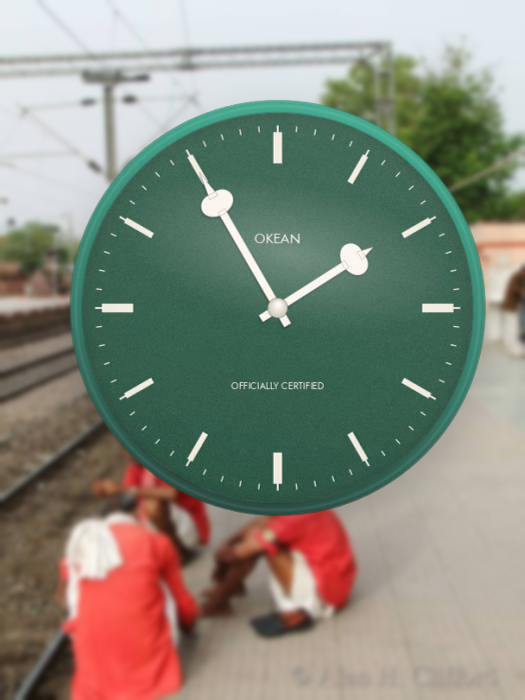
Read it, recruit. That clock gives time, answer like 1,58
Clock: 1,55
